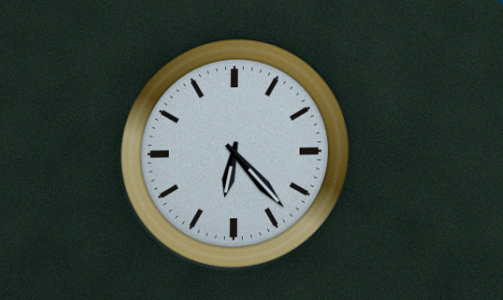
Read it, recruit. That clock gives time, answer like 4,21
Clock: 6,23
